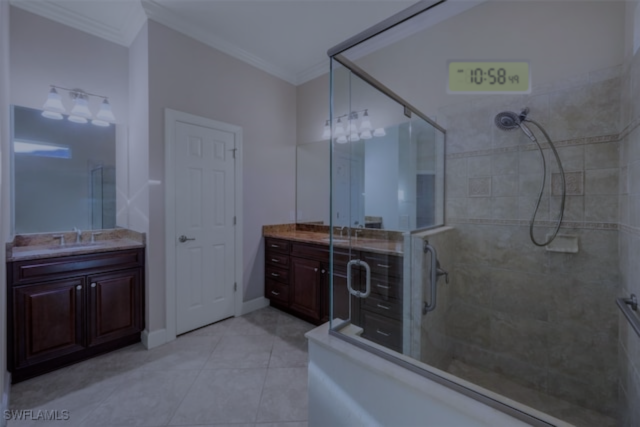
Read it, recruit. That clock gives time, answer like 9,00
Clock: 10,58
